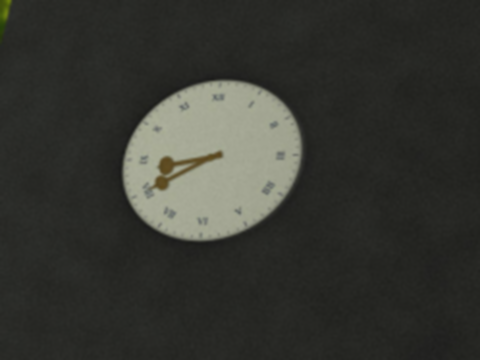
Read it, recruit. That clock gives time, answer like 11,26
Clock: 8,40
